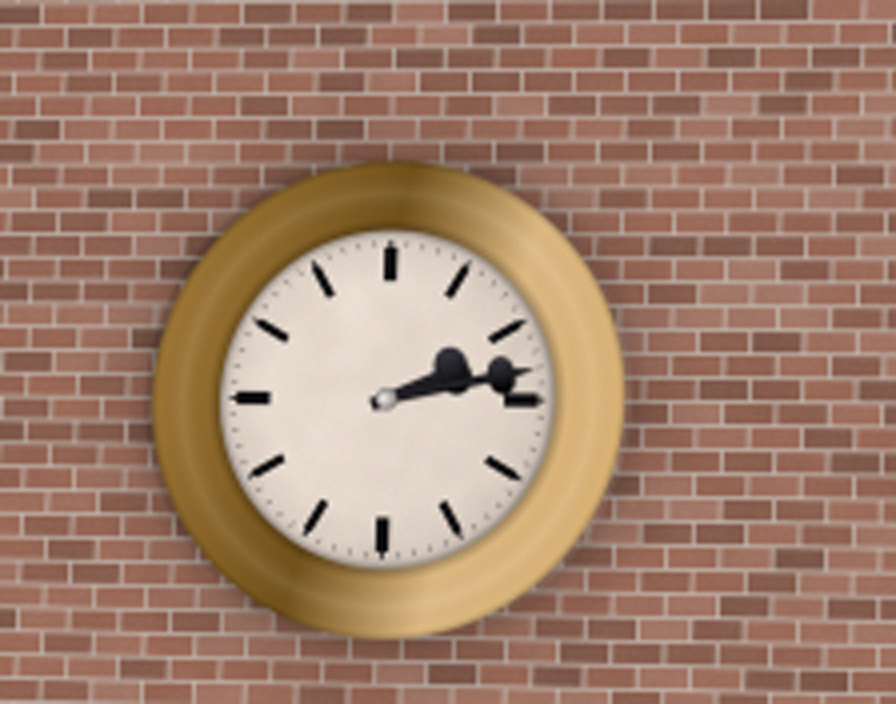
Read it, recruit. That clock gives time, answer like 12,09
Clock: 2,13
